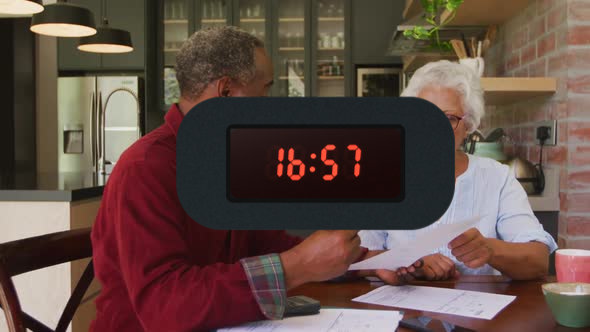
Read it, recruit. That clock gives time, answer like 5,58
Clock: 16,57
